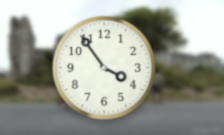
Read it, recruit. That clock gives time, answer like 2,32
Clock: 3,54
